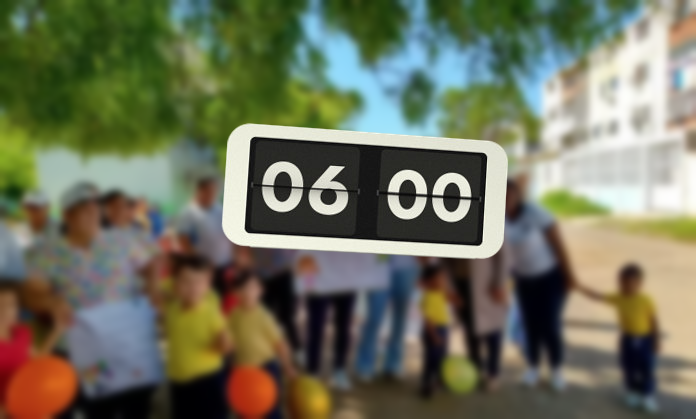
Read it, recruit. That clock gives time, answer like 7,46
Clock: 6,00
